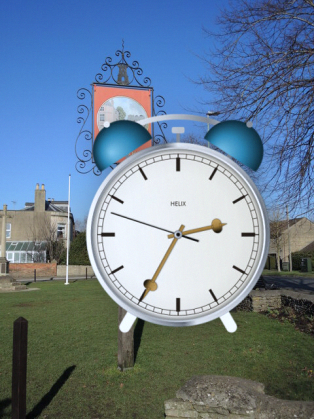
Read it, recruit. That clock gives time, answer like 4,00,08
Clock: 2,34,48
